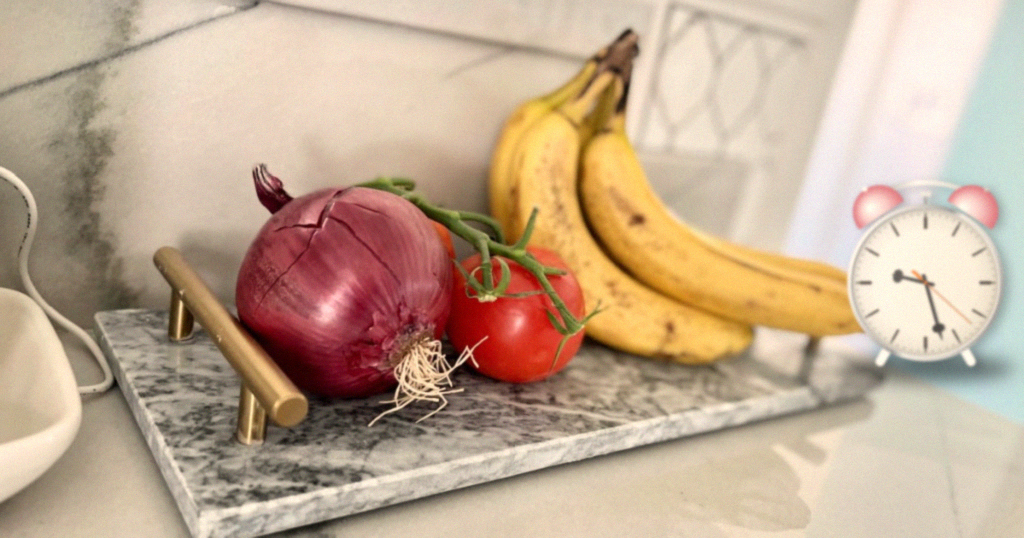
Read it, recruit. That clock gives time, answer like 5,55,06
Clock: 9,27,22
